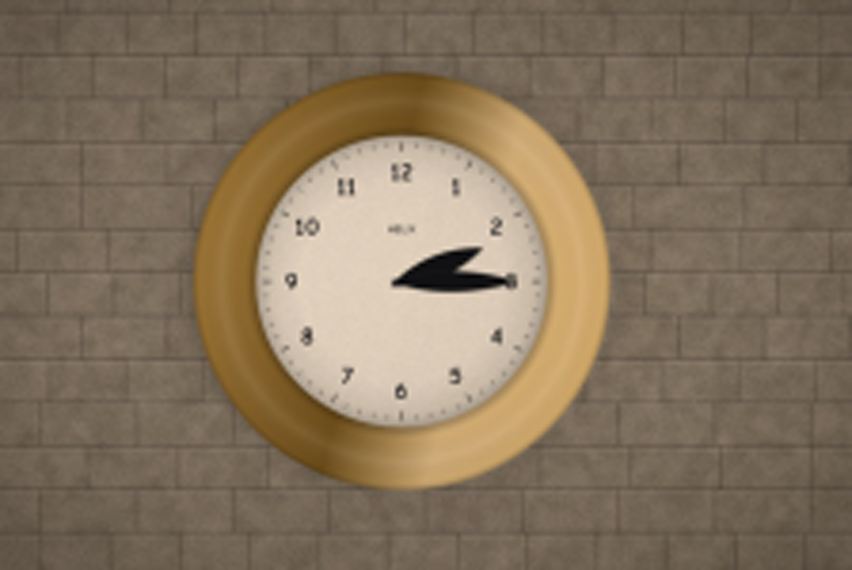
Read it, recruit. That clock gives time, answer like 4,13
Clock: 2,15
